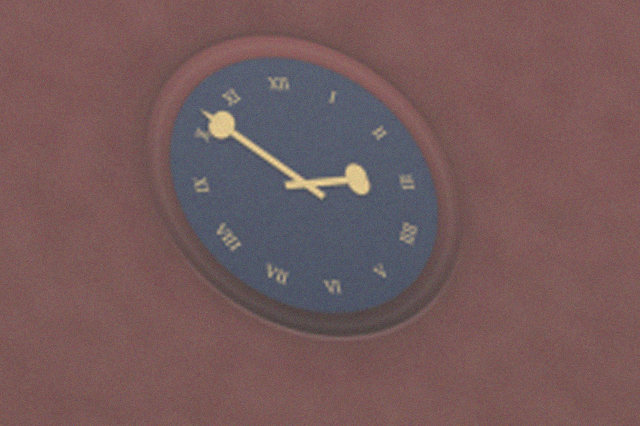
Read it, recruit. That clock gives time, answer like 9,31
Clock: 2,52
